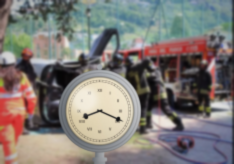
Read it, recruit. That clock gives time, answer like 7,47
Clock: 8,19
